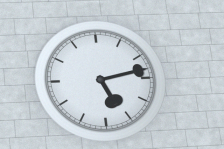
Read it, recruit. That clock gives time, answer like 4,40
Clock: 5,13
